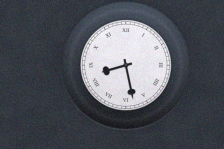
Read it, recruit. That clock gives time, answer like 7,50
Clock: 8,28
